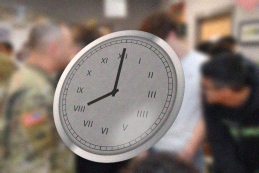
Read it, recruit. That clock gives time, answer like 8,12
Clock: 8,00
